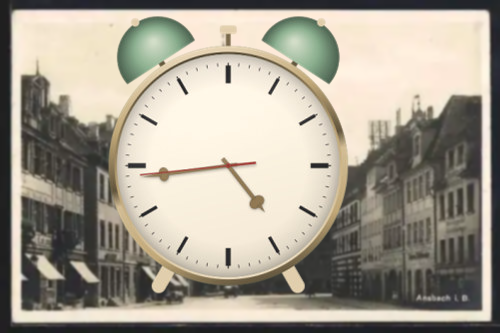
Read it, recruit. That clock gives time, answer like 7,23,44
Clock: 4,43,44
